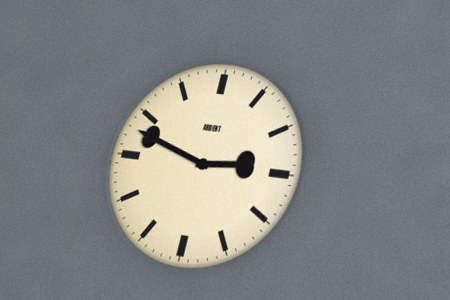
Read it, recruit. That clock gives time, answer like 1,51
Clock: 2,48
